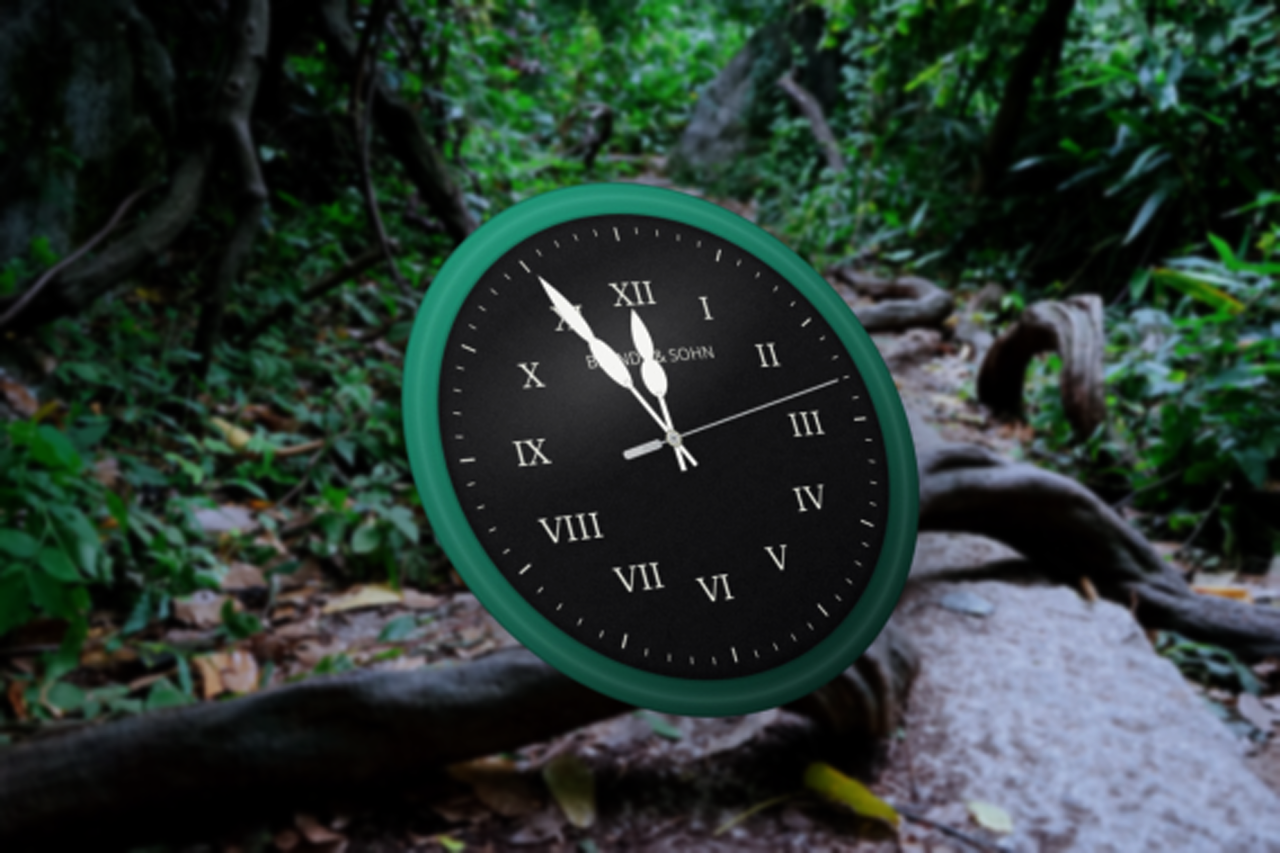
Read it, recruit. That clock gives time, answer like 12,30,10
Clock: 11,55,13
